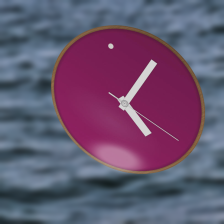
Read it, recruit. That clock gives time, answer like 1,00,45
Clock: 5,07,22
